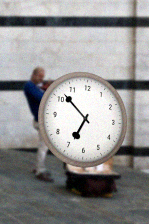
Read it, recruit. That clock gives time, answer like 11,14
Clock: 6,52
